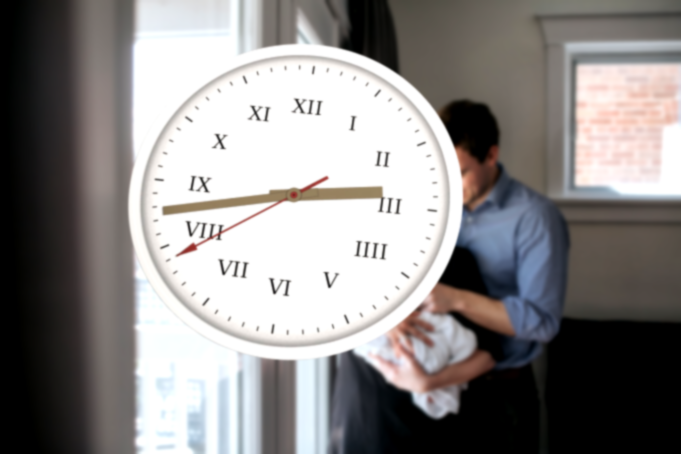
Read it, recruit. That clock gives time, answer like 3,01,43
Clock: 2,42,39
